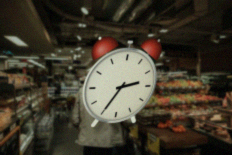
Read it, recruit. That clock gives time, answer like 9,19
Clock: 2,35
